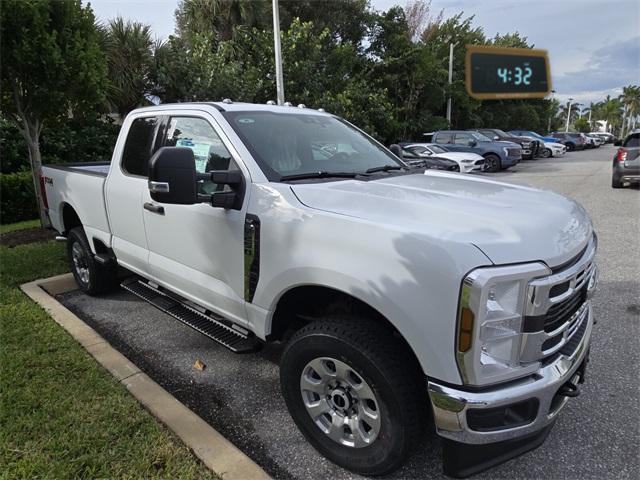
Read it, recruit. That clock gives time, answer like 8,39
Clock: 4,32
